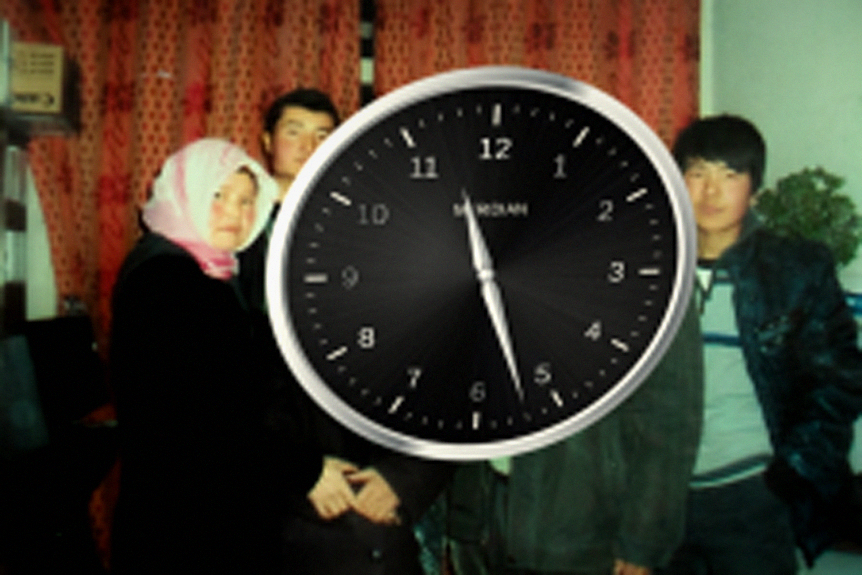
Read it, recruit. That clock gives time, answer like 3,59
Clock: 11,27
